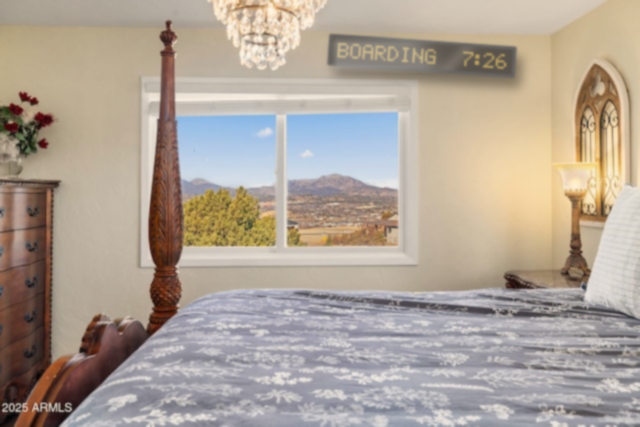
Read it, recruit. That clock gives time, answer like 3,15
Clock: 7,26
